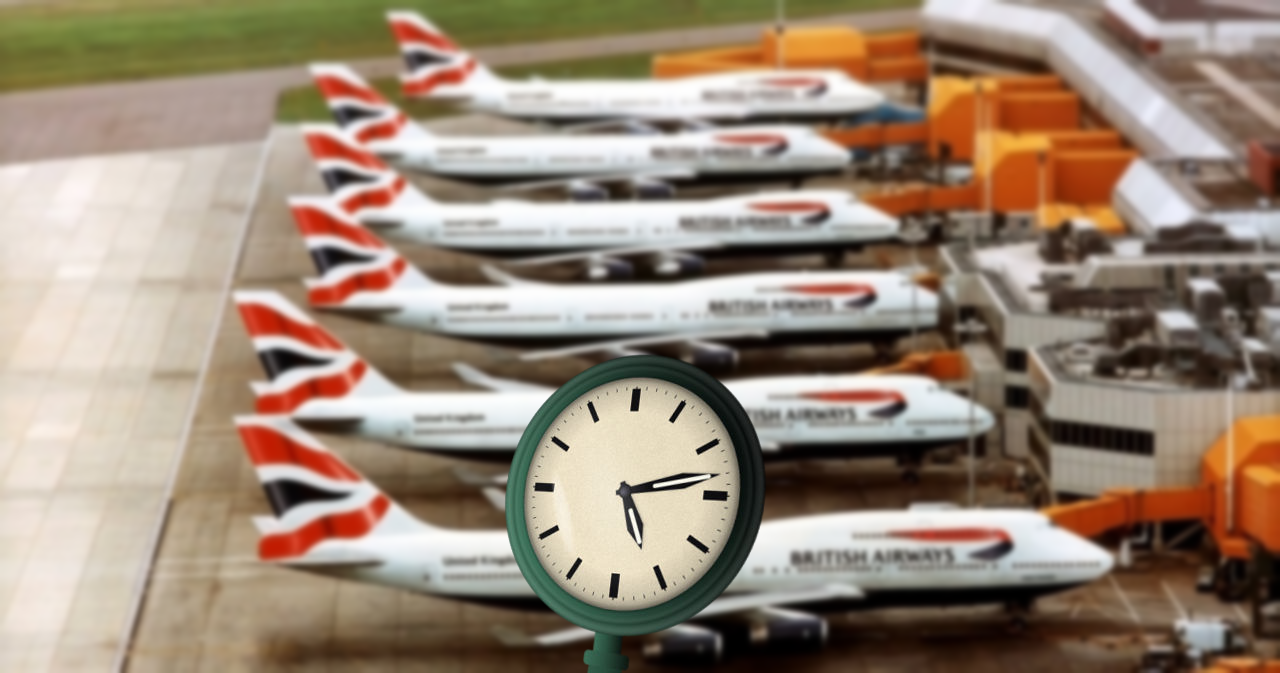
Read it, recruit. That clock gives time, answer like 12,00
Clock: 5,13
